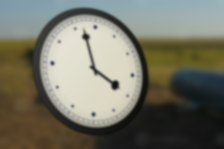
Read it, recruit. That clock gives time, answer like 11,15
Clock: 3,57
